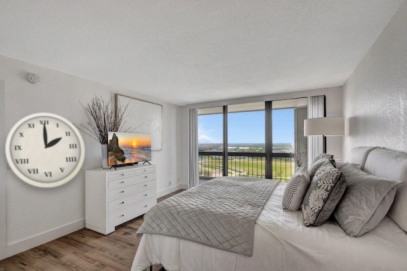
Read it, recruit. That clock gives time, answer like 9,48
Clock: 2,00
